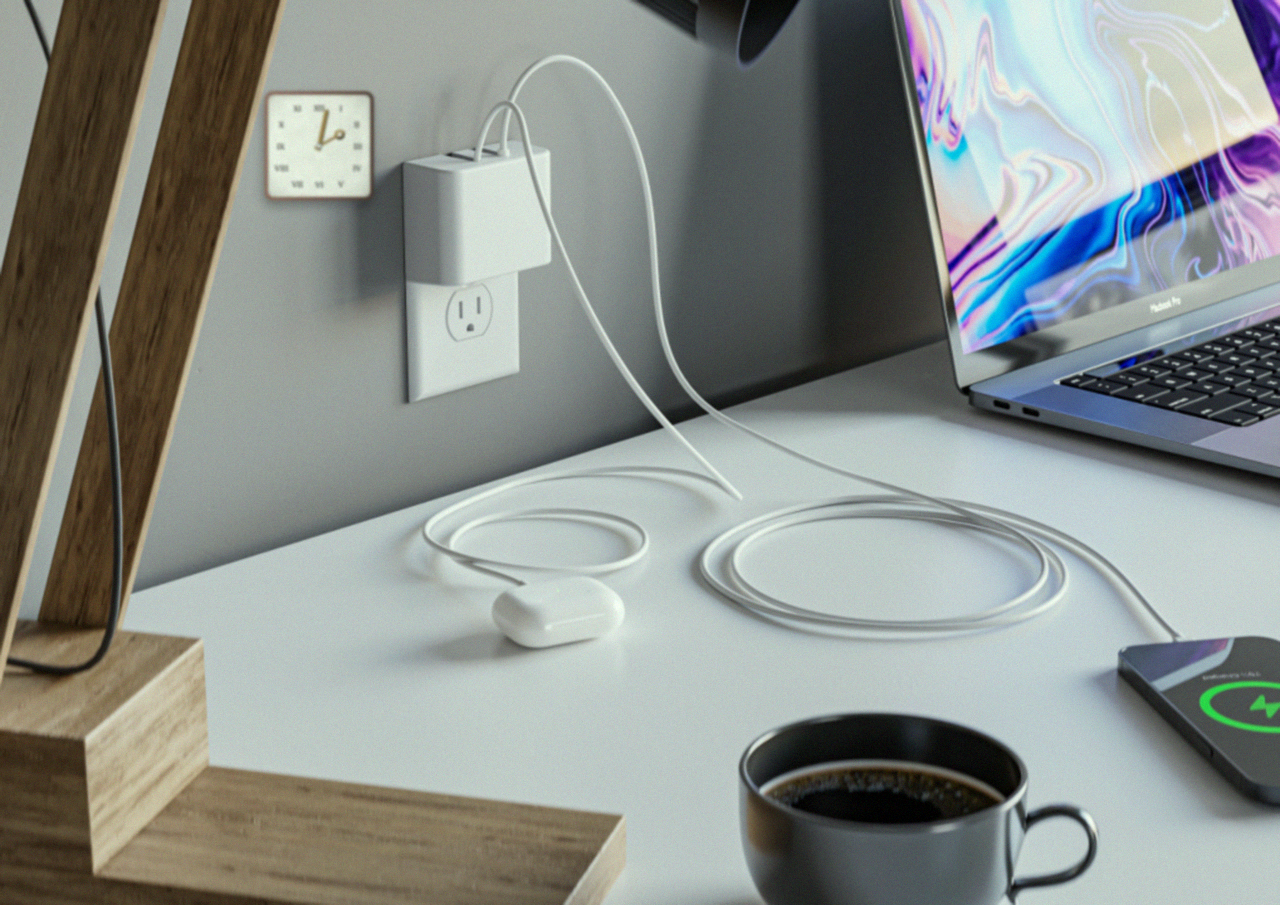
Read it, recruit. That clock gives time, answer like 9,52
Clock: 2,02
